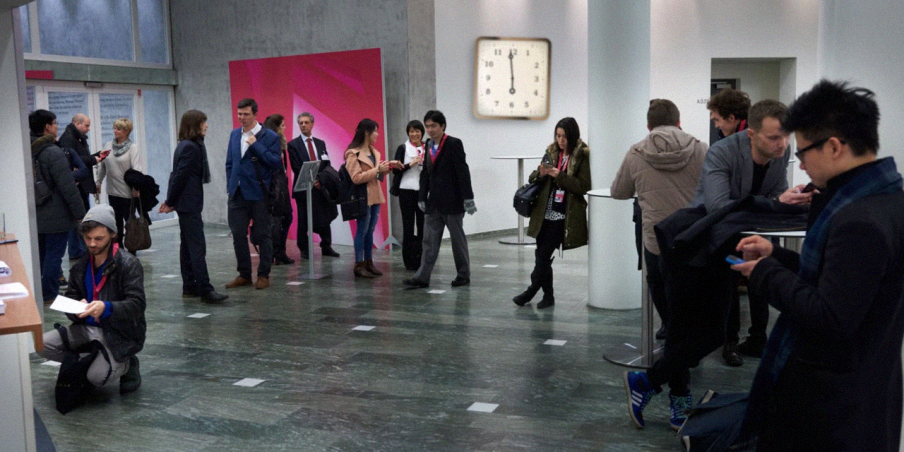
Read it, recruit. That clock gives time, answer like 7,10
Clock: 5,59
